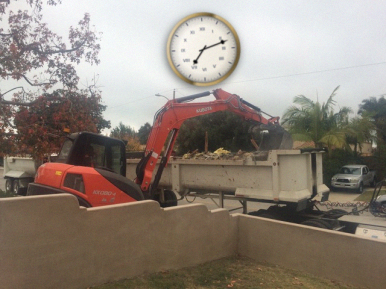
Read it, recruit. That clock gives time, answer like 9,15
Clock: 7,12
